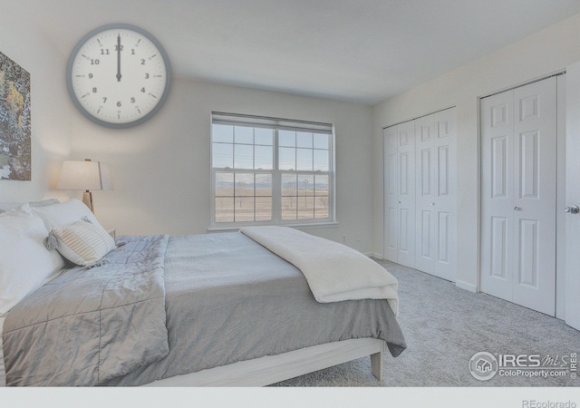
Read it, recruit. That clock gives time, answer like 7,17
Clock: 12,00
